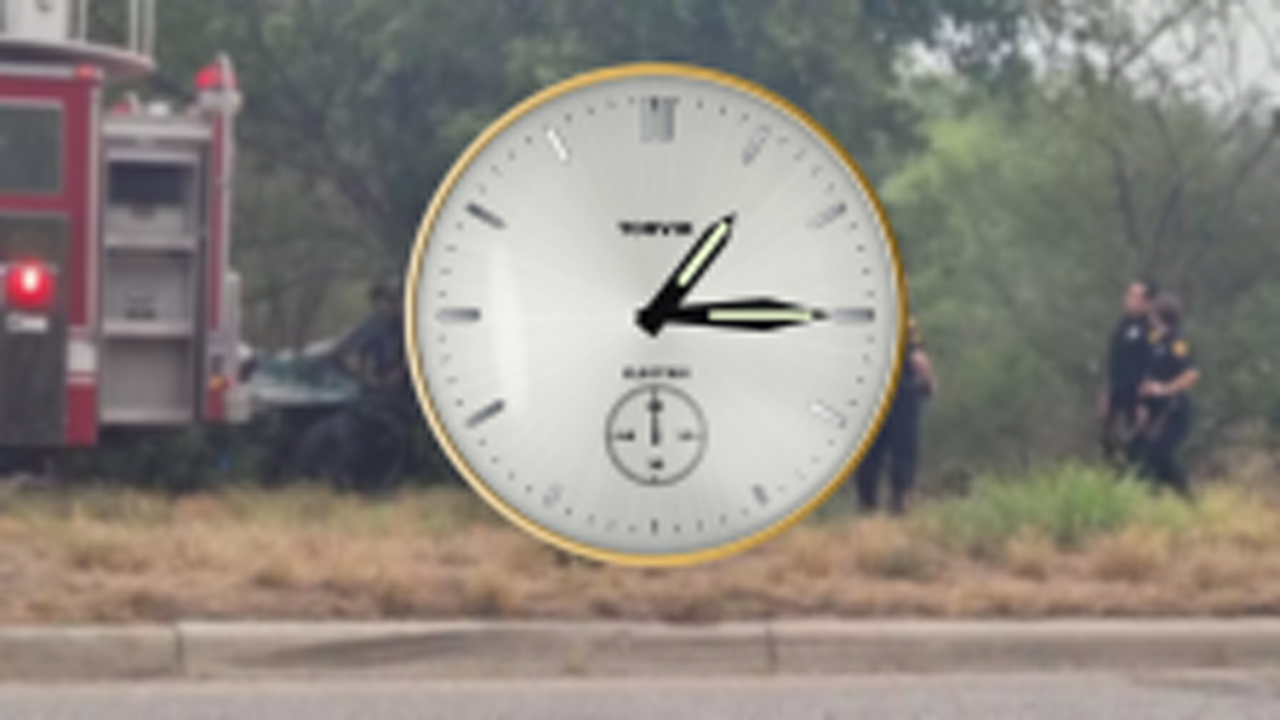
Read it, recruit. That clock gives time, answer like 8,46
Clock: 1,15
